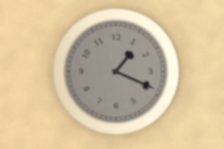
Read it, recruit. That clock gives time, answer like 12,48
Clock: 1,19
